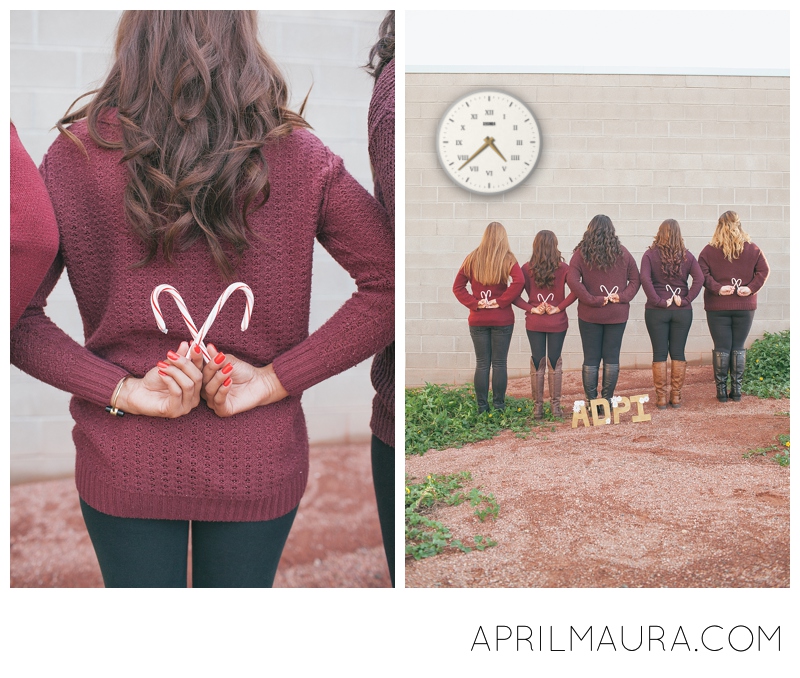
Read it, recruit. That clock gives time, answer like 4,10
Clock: 4,38
